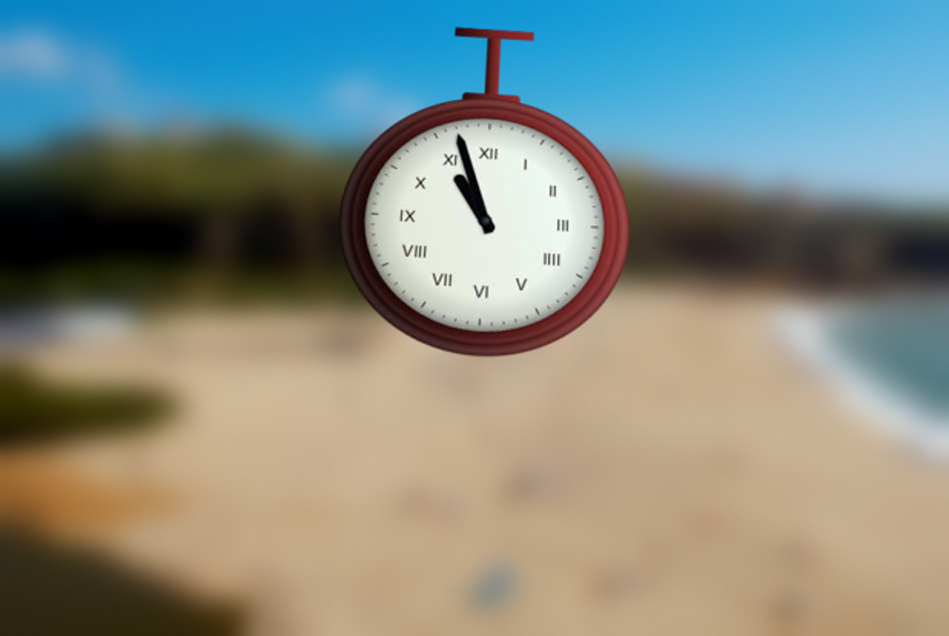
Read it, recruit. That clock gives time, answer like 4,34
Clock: 10,57
